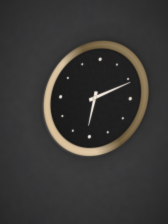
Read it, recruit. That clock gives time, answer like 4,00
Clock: 6,11
